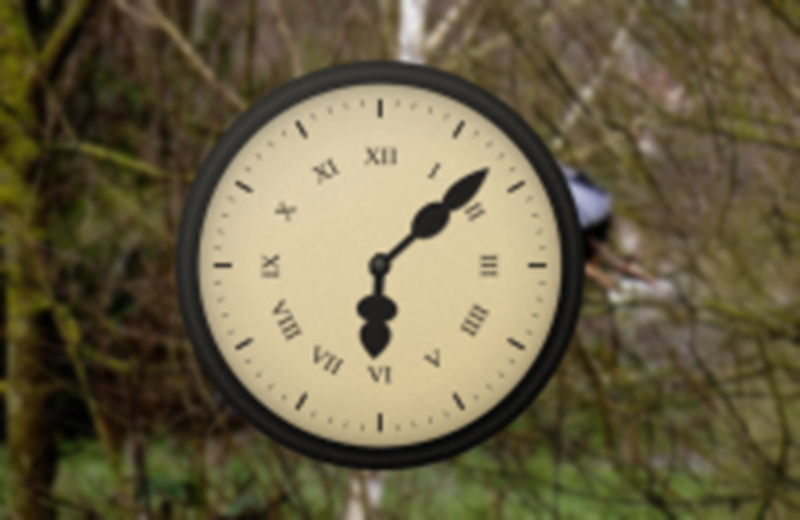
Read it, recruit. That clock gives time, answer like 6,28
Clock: 6,08
